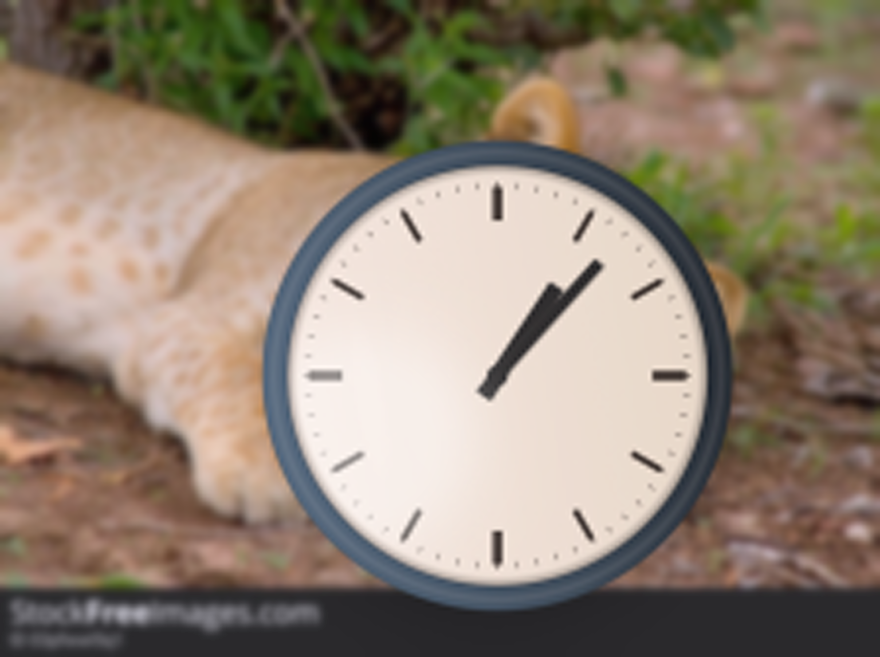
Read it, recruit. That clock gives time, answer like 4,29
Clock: 1,07
